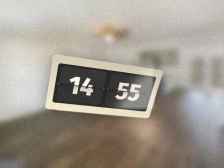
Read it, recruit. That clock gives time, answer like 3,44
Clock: 14,55
